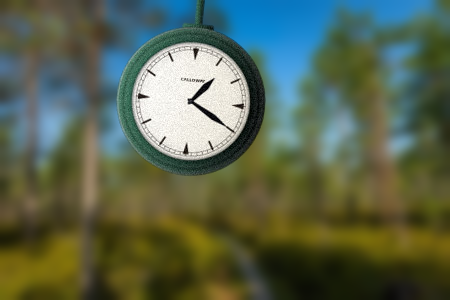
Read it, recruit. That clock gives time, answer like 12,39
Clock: 1,20
